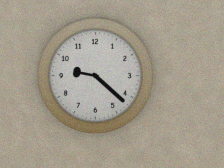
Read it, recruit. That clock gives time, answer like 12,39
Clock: 9,22
